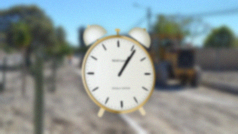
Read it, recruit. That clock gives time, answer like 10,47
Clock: 1,06
